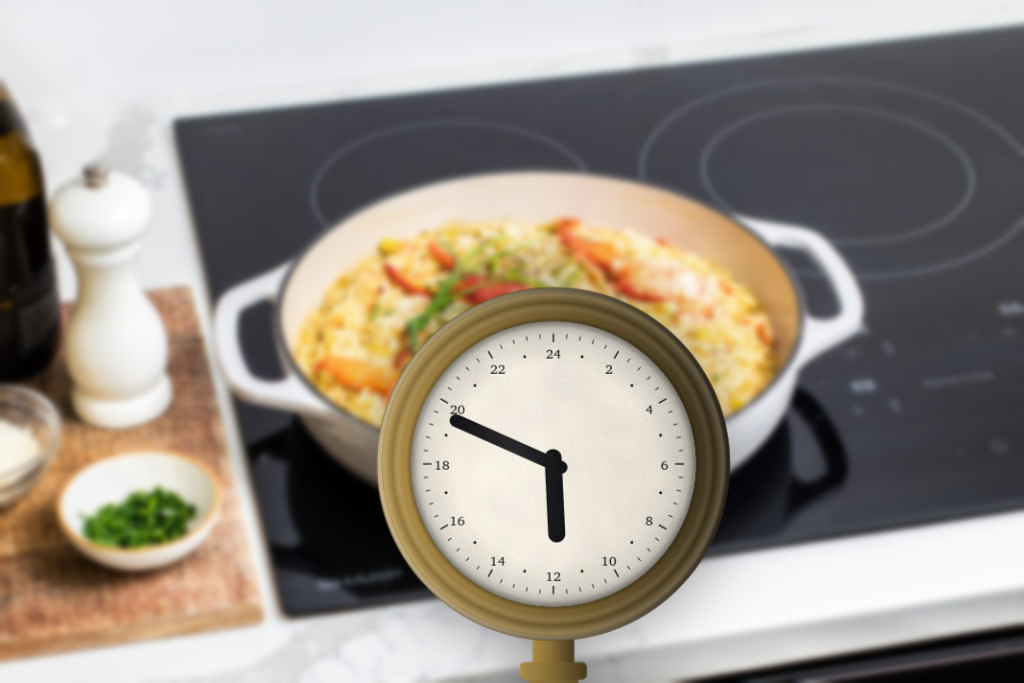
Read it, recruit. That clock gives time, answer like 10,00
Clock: 11,49
